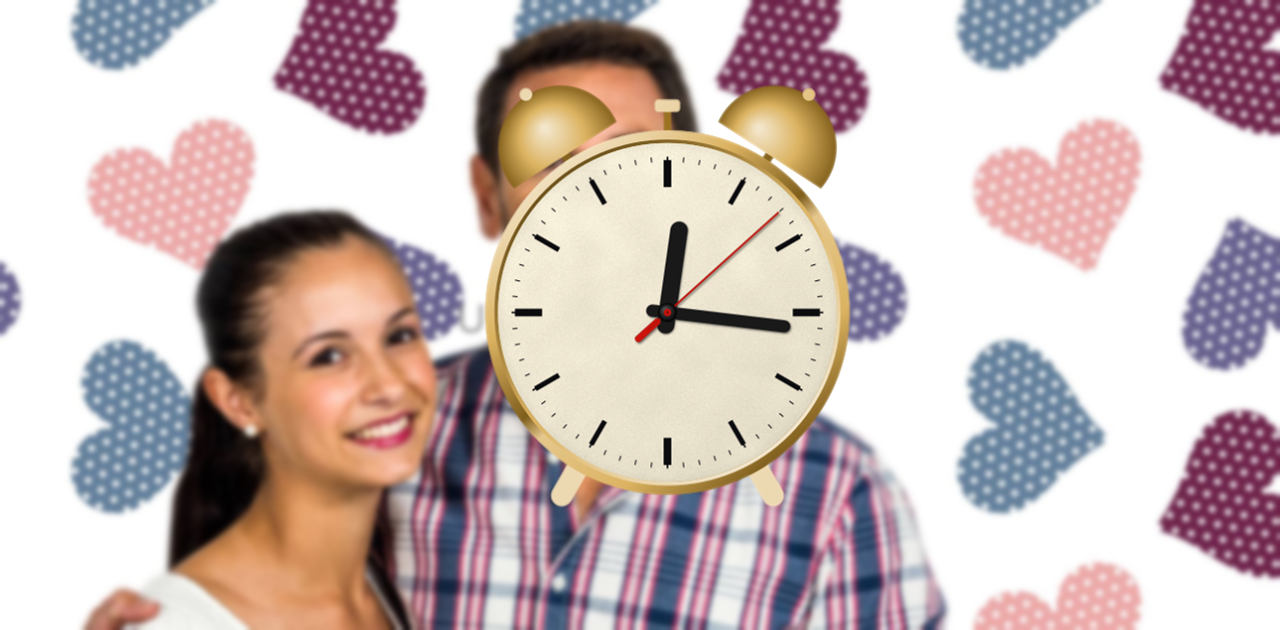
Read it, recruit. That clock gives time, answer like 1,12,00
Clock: 12,16,08
